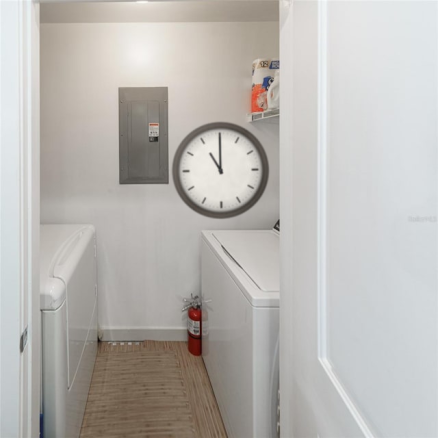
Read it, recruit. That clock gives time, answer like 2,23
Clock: 11,00
